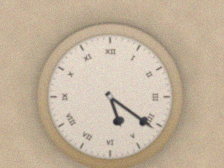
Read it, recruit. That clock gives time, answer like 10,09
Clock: 5,21
